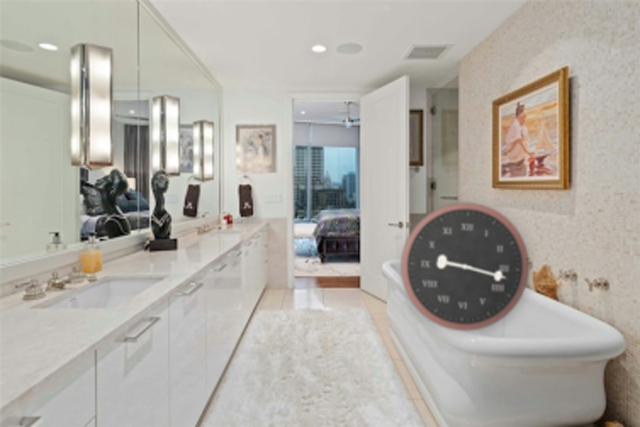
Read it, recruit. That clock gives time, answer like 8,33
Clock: 9,17
